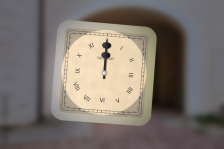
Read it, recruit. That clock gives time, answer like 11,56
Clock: 12,00
